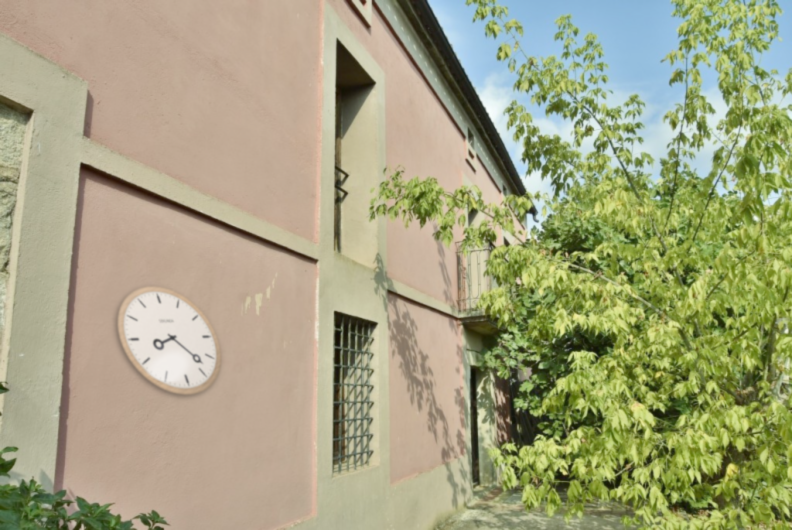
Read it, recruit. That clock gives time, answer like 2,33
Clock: 8,23
